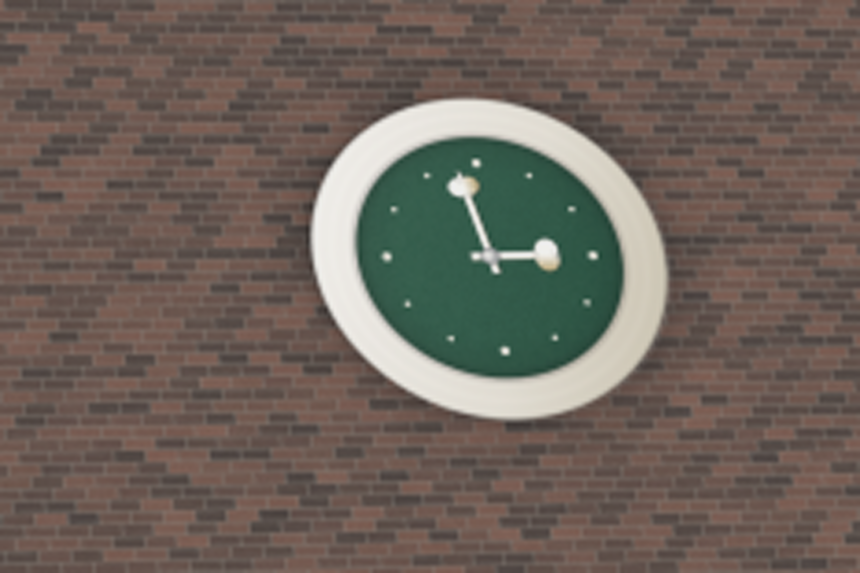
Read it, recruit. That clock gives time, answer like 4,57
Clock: 2,58
